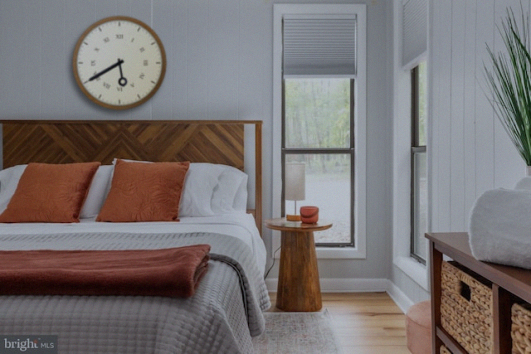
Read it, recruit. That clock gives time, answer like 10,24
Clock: 5,40
